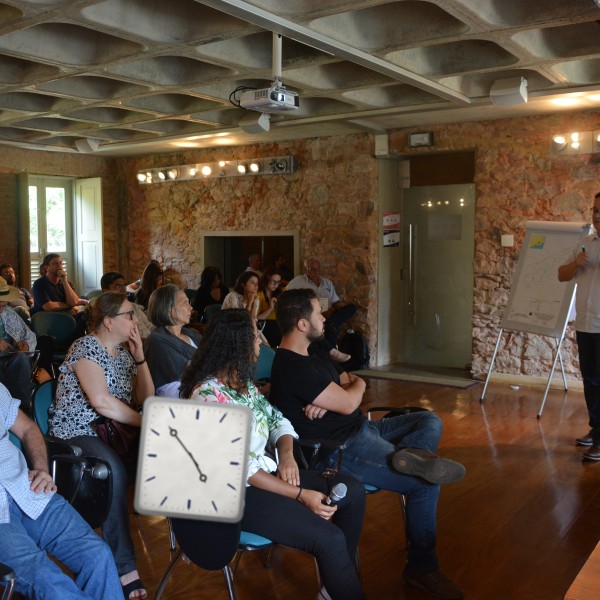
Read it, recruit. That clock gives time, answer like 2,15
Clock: 4,53
